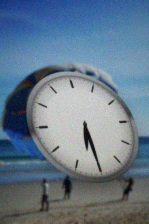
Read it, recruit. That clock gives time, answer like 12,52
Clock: 6,30
